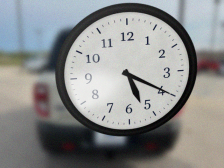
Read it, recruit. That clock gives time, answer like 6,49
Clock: 5,20
